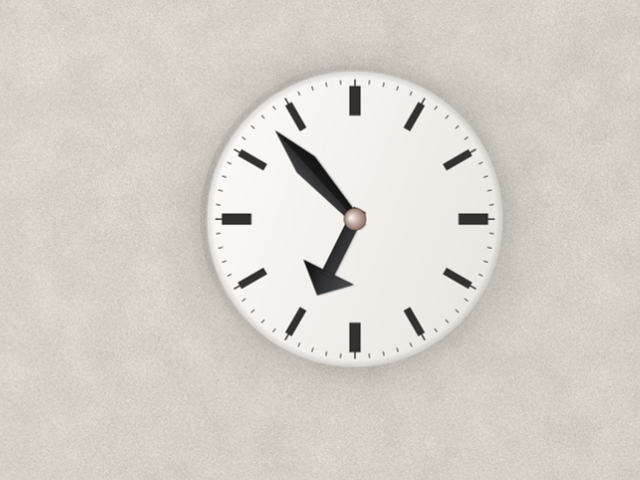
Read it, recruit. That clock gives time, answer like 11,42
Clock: 6,53
